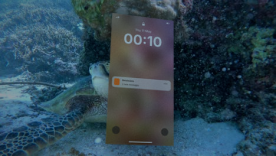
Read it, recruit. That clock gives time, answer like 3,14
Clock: 0,10
